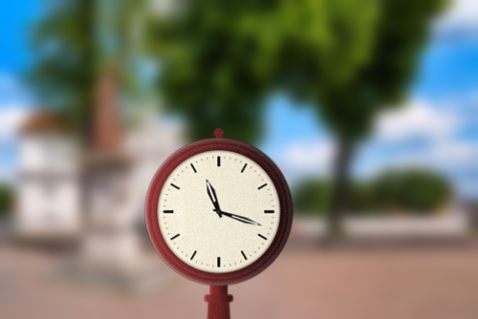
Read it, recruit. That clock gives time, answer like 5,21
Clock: 11,18
